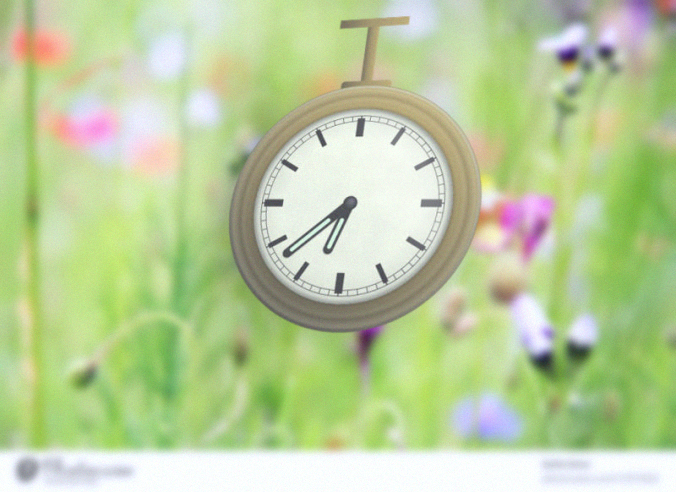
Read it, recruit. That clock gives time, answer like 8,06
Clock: 6,38
